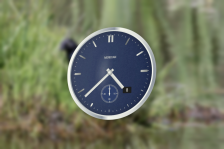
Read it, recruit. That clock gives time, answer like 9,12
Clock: 4,38
